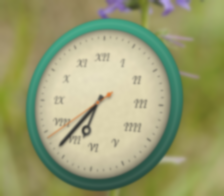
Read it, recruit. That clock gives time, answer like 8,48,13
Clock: 6,36,39
